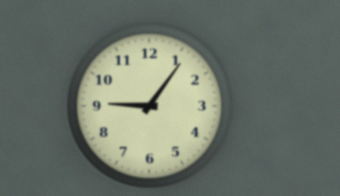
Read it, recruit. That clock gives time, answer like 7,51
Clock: 9,06
